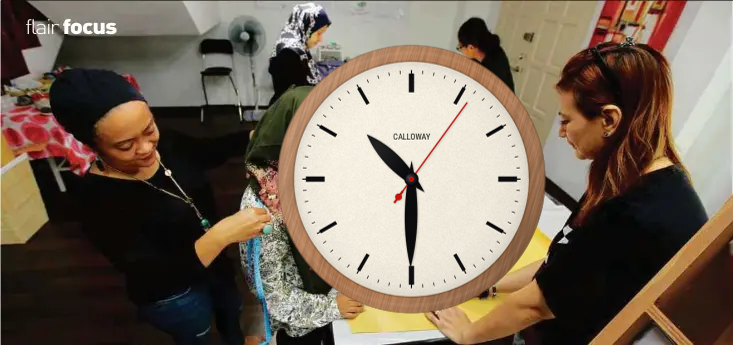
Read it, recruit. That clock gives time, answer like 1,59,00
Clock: 10,30,06
